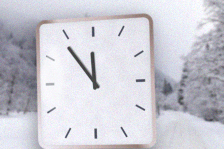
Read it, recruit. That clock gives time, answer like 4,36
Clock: 11,54
